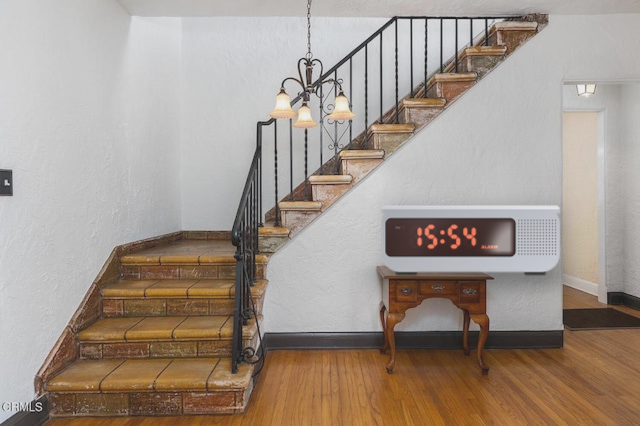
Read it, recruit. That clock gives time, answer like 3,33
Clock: 15,54
